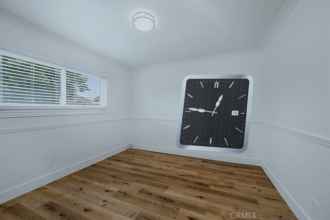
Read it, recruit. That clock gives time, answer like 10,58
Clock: 12,46
